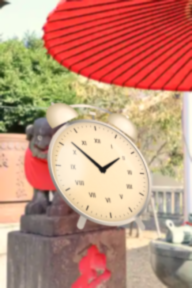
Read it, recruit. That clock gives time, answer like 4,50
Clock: 1,52
